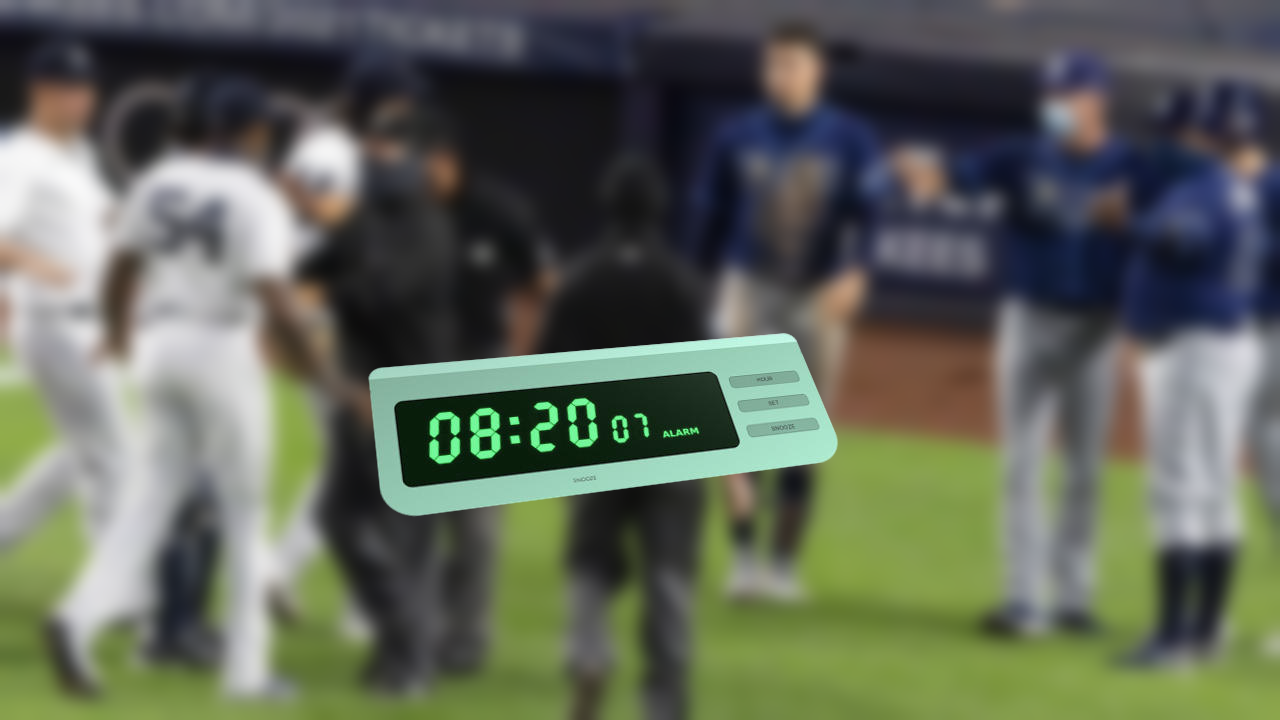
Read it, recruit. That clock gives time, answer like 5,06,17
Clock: 8,20,07
